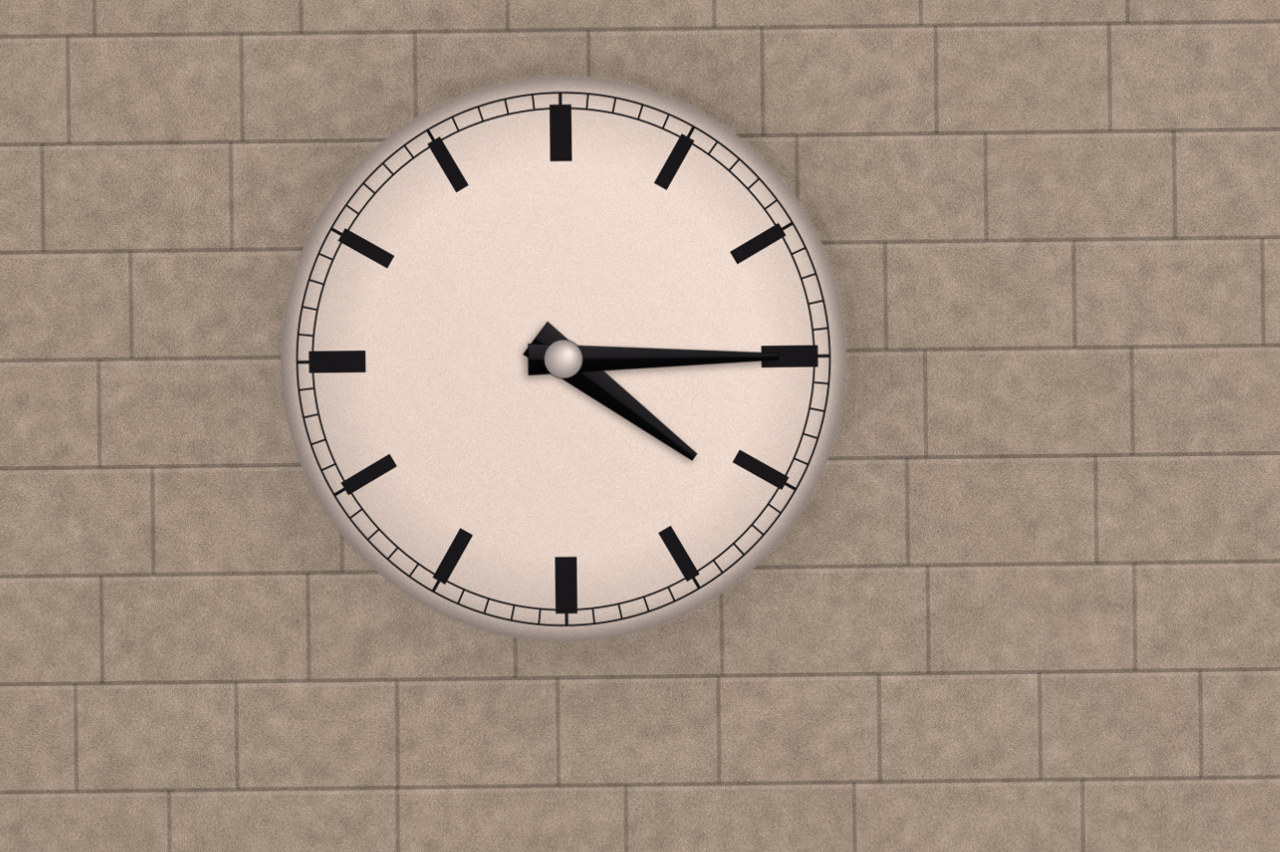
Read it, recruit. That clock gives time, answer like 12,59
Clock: 4,15
